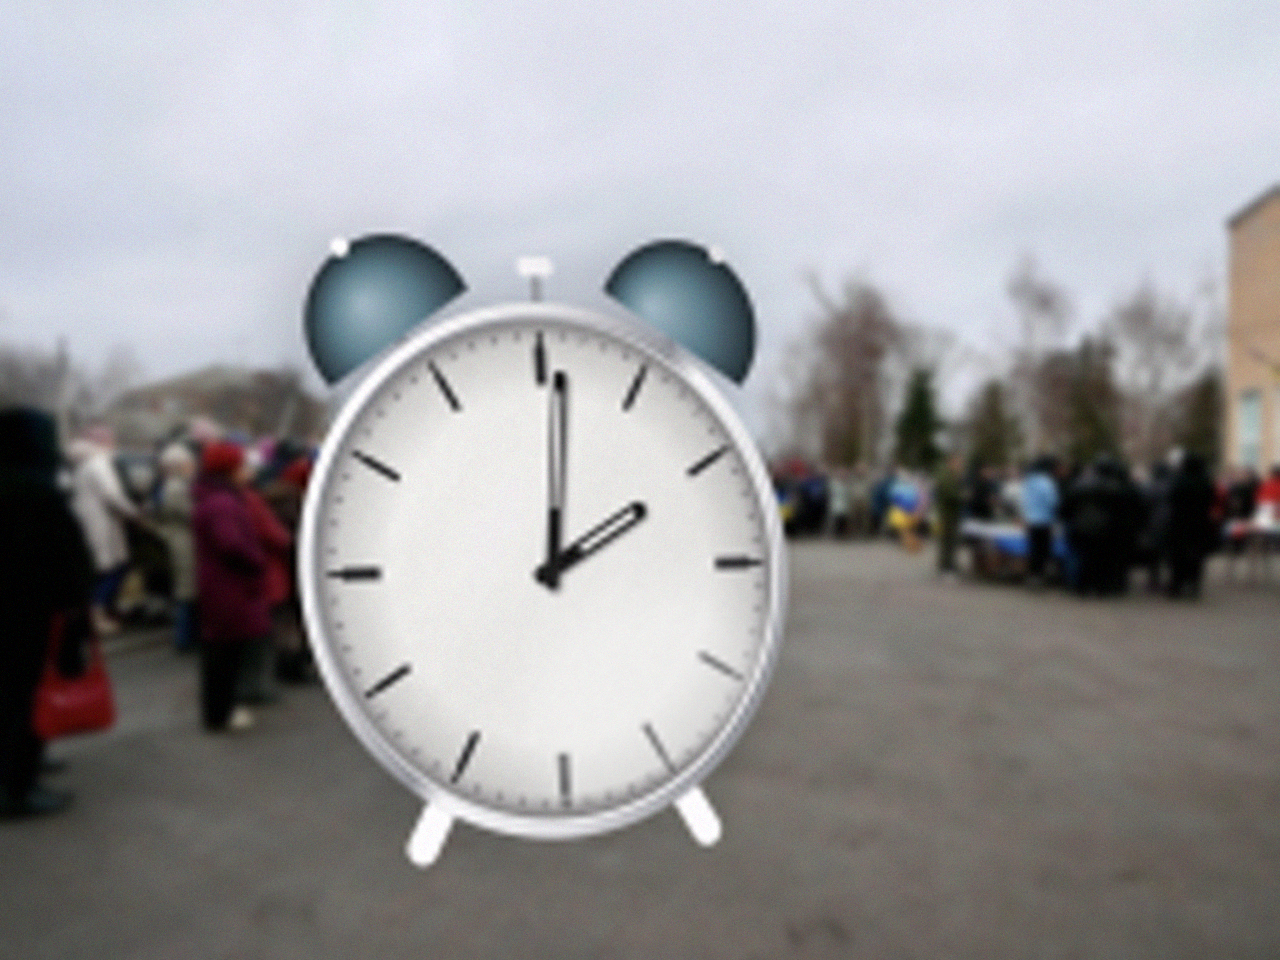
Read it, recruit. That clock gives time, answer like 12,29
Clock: 2,01
